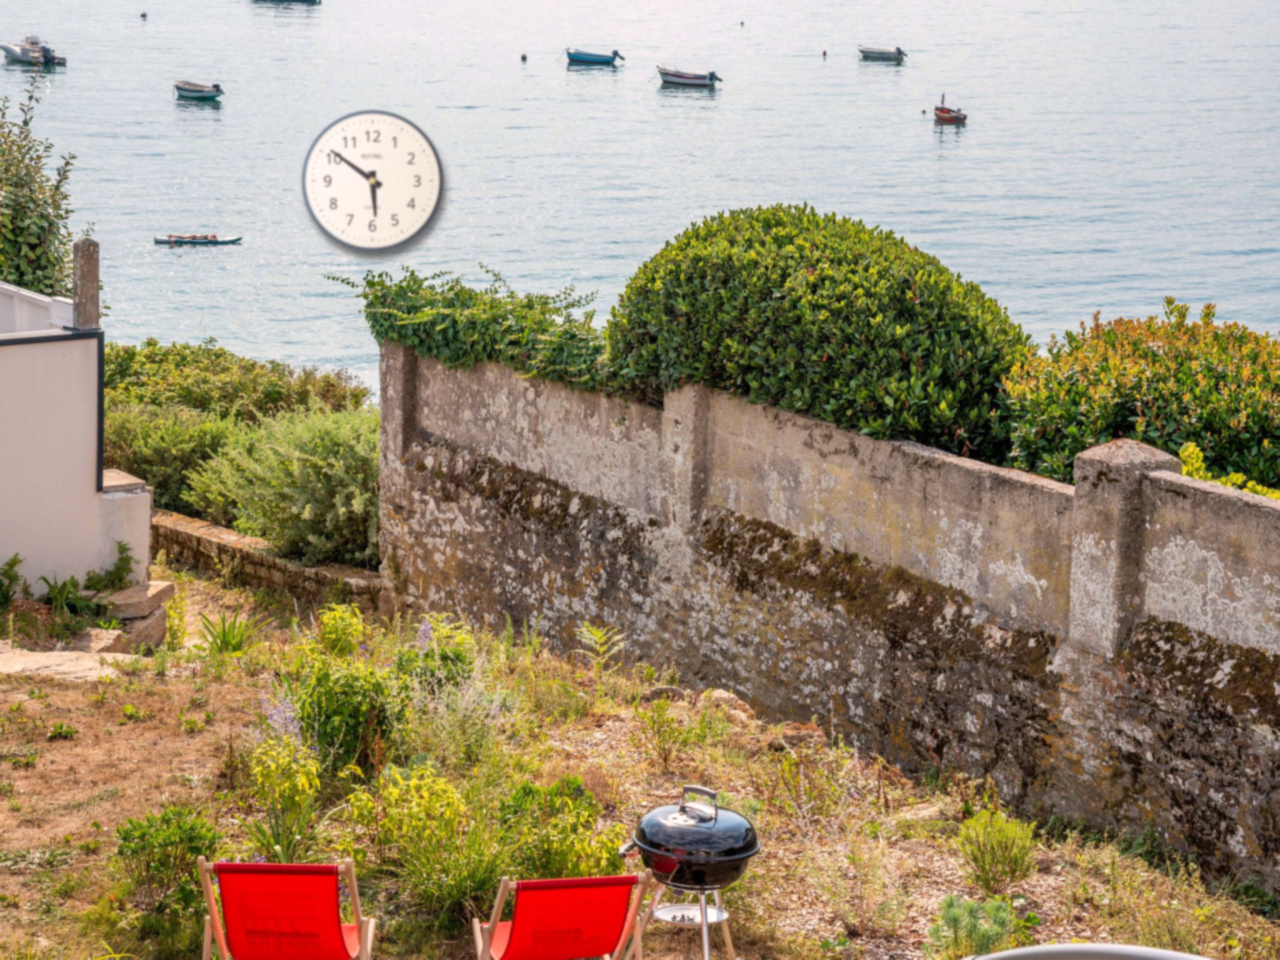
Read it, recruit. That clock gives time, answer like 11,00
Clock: 5,51
